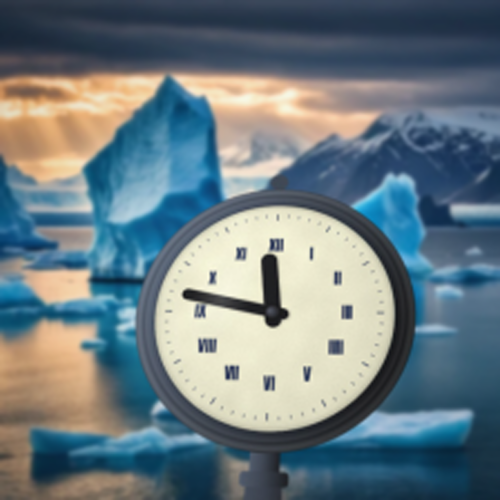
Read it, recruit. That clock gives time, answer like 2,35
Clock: 11,47
